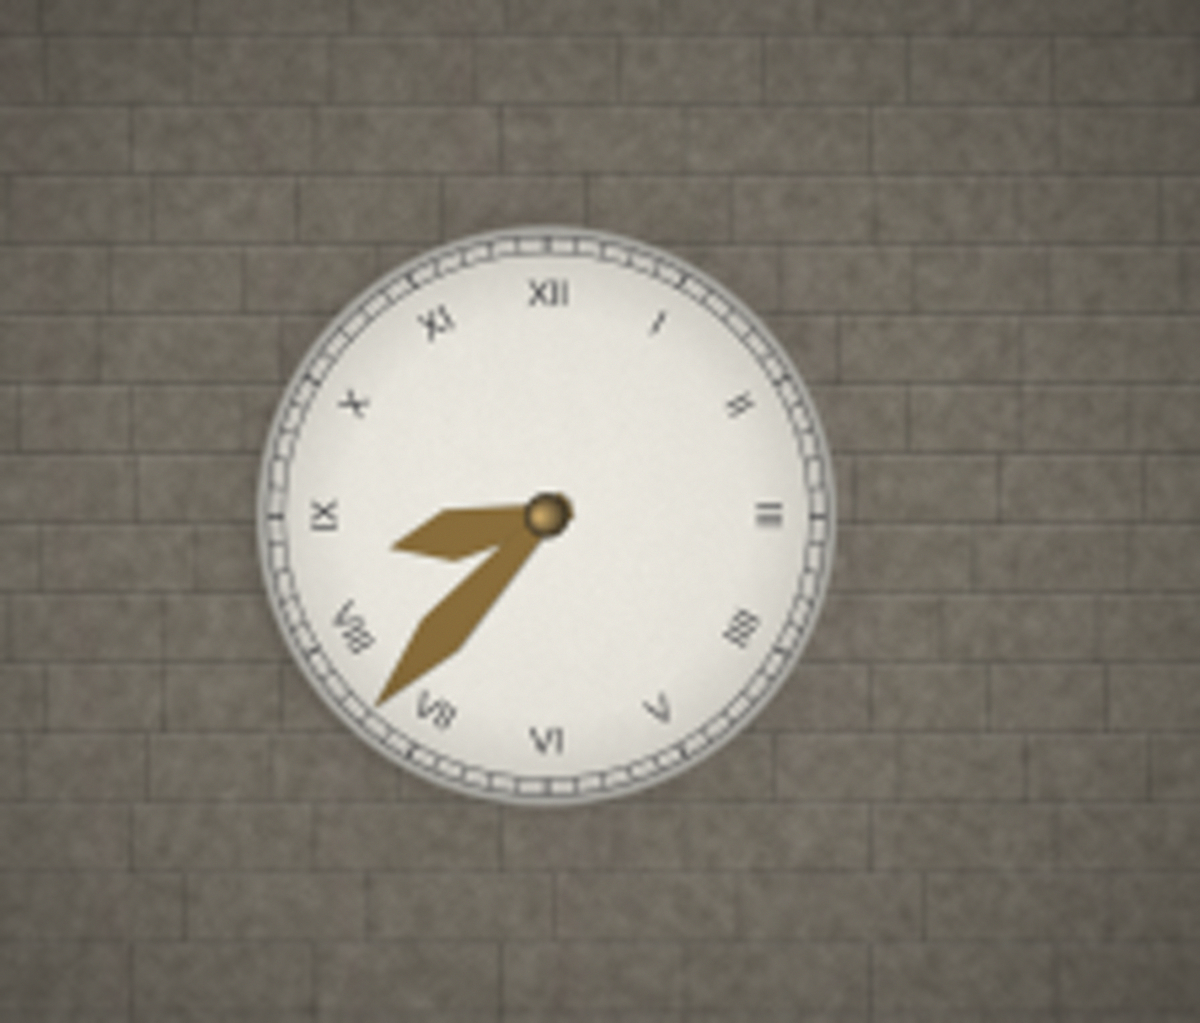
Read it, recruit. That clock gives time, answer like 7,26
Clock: 8,37
